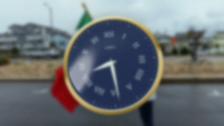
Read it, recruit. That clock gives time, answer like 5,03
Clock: 8,29
